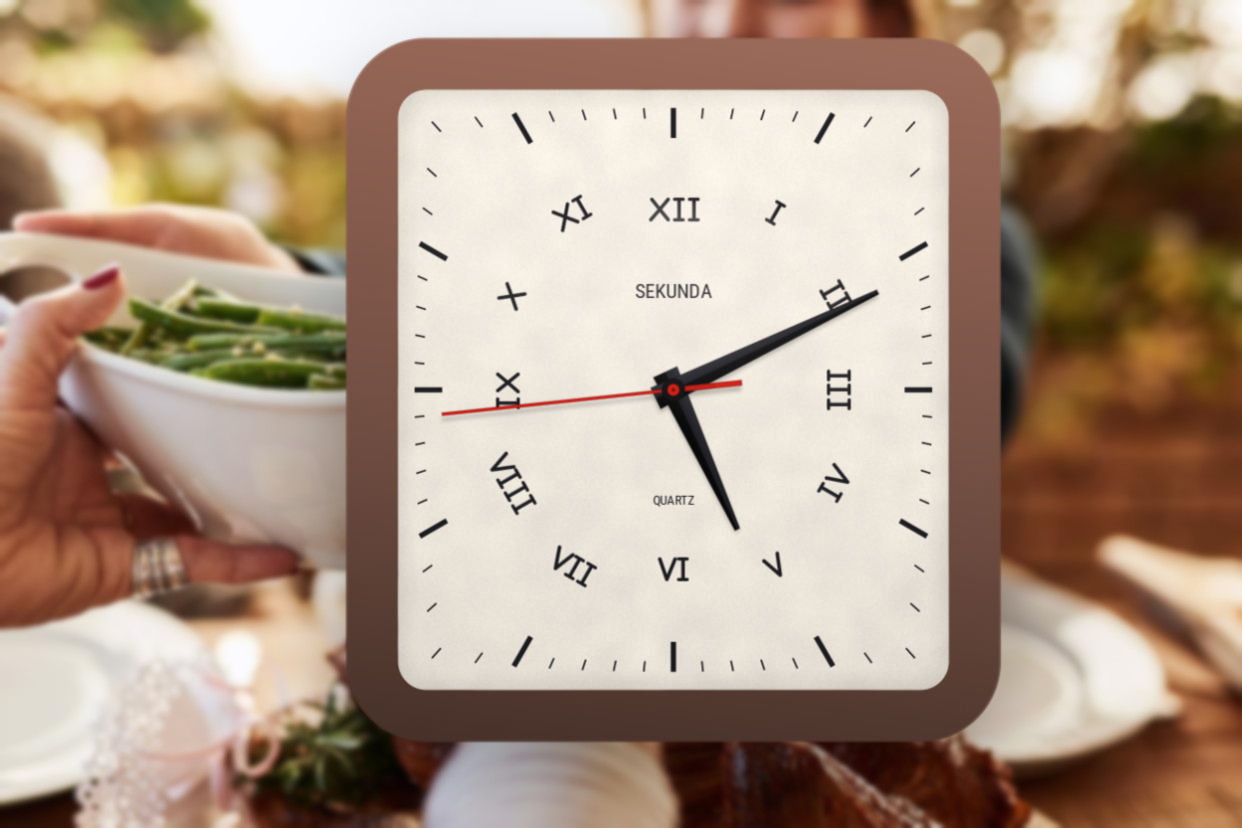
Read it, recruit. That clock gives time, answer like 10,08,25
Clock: 5,10,44
